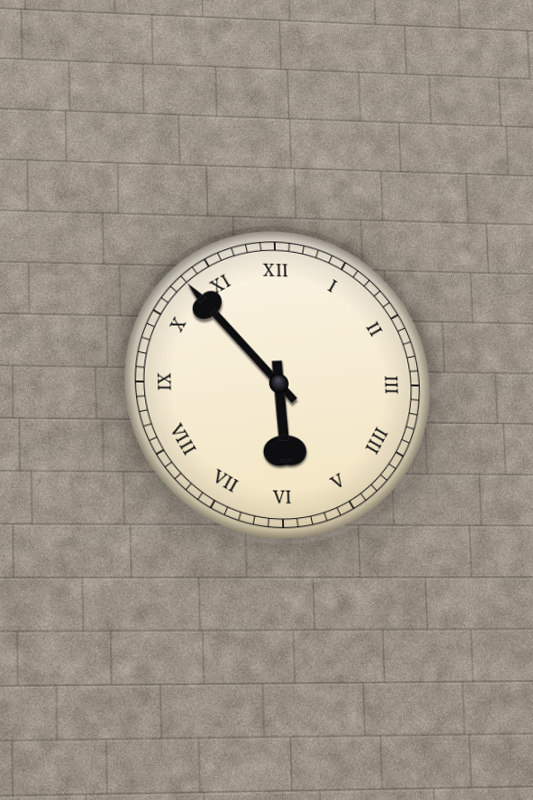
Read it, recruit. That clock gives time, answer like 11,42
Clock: 5,53
